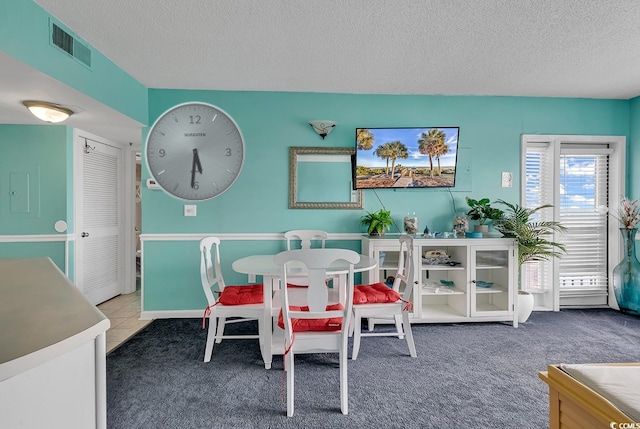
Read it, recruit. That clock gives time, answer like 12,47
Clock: 5,31
